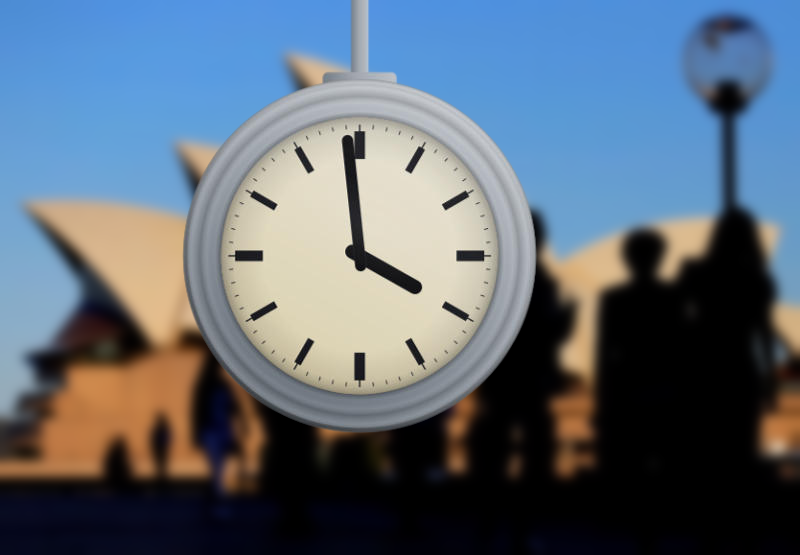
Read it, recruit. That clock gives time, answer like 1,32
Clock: 3,59
